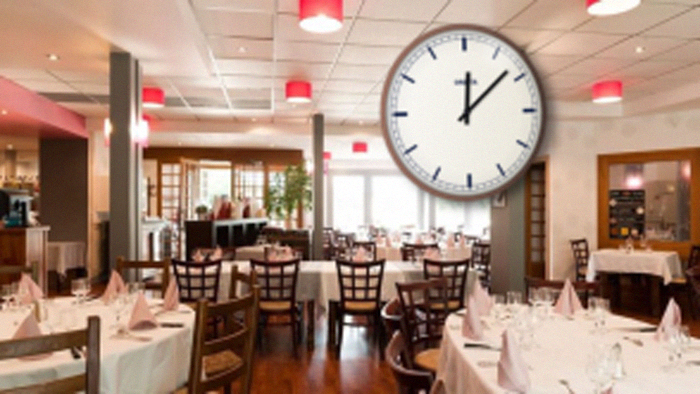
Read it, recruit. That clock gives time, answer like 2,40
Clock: 12,08
